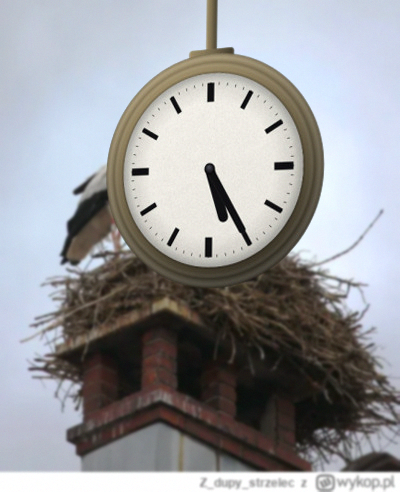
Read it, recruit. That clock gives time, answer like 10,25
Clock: 5,25
